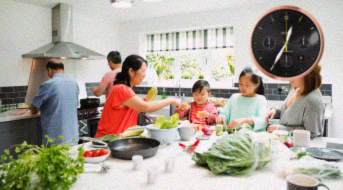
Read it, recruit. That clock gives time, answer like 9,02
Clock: 12,35
